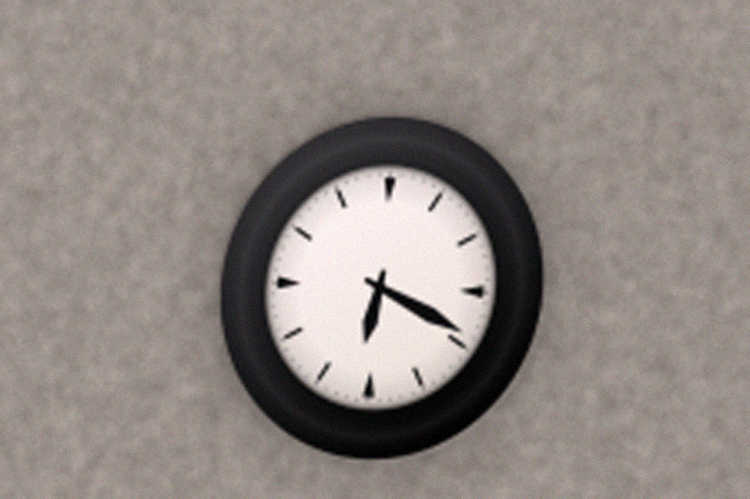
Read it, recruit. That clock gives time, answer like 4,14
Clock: 6,19
